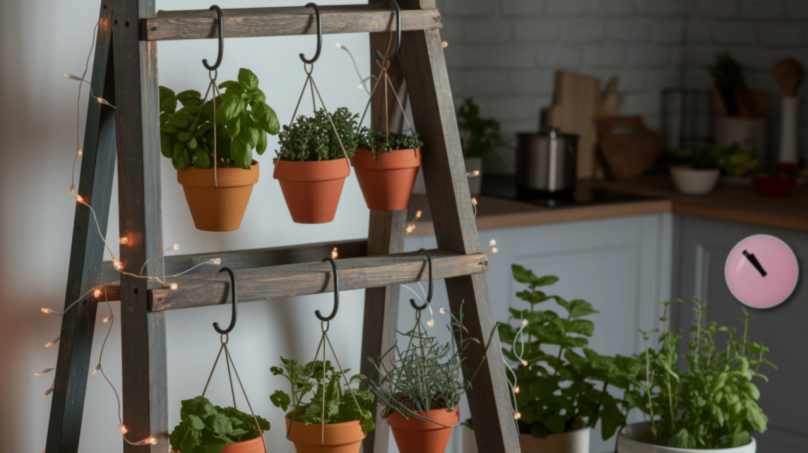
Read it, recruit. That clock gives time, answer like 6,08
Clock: 10,53
